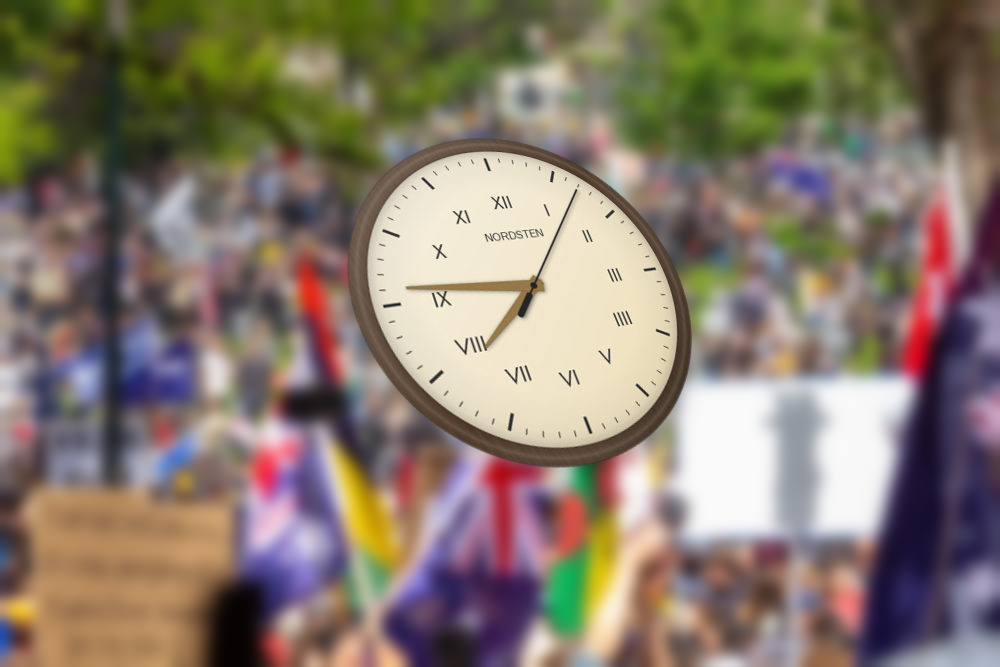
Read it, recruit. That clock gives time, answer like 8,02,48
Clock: 7,46,07
